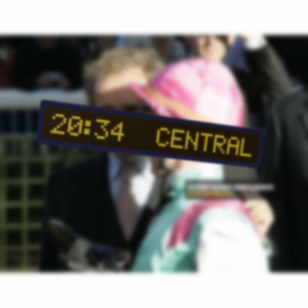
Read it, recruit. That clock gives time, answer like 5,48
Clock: 20,34
